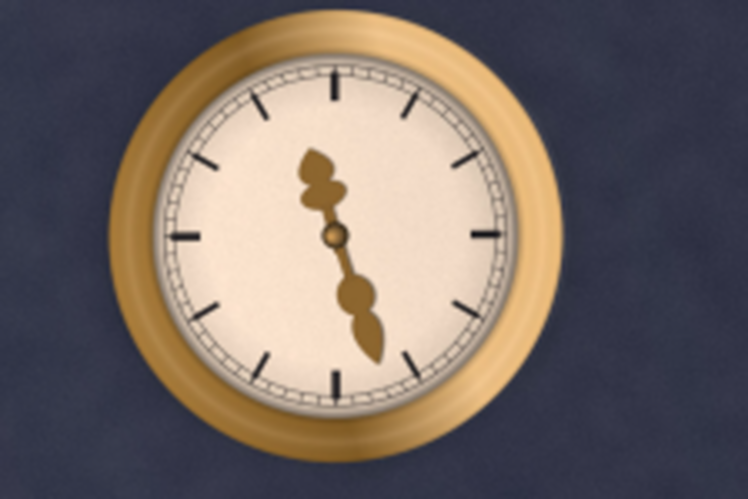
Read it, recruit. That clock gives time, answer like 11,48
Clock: 11,27
